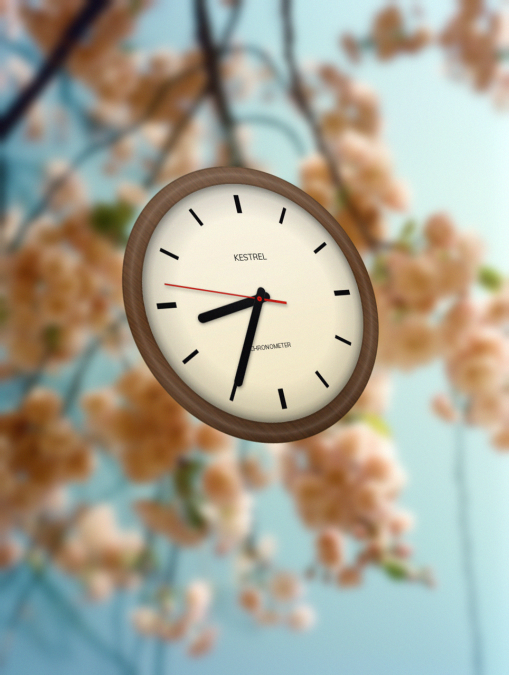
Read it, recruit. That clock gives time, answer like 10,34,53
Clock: 8,34,47
